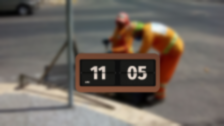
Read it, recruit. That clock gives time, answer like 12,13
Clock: 11,05
